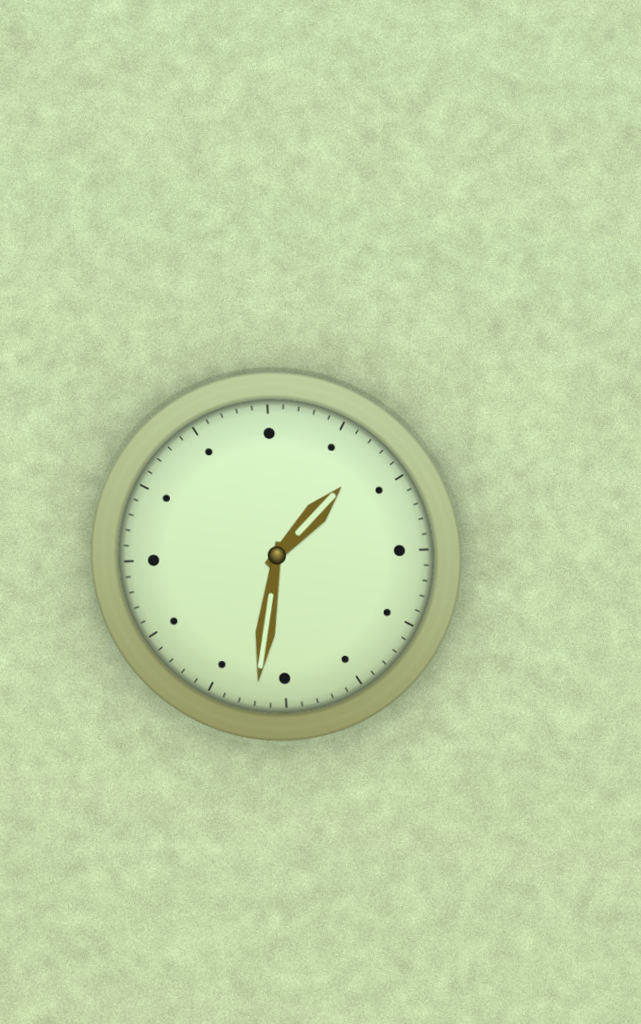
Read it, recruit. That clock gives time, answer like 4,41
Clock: 1,32
